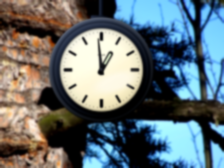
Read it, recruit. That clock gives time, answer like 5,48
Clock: 12,59
